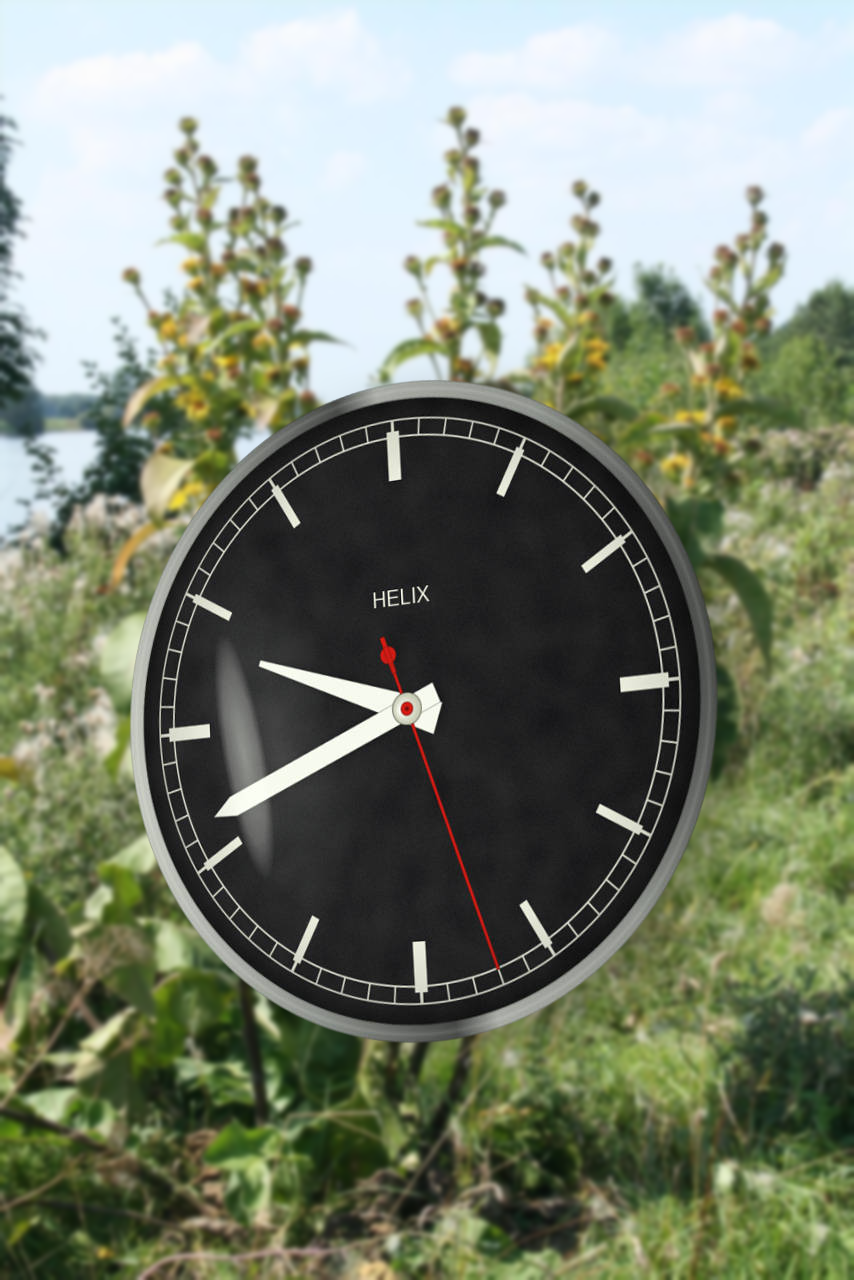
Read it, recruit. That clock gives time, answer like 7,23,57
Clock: 9,41,27
